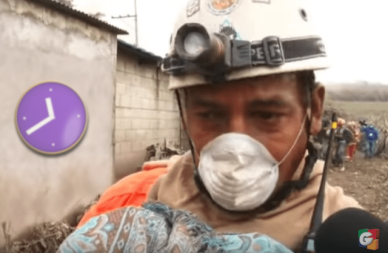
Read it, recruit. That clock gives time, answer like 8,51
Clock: 11,40
